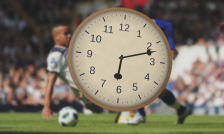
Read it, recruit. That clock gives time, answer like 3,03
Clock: 6,12
